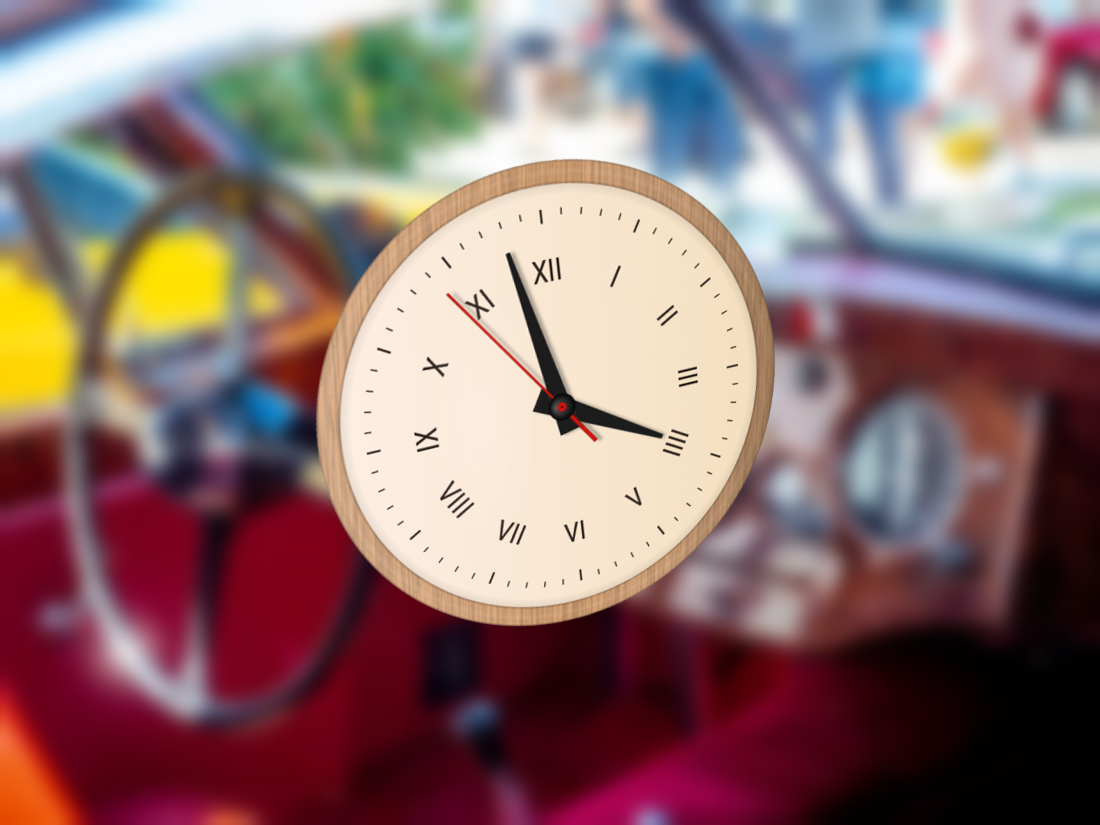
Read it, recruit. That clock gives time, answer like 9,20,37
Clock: 3,57,54
